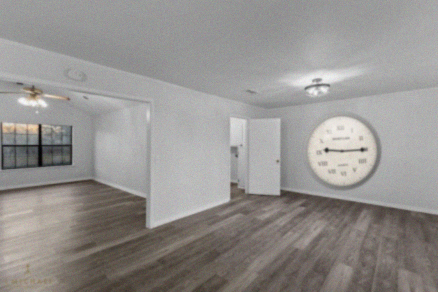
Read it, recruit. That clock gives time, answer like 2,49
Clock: 9,15
